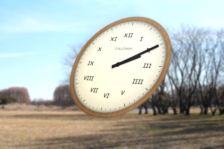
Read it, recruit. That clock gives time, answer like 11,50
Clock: 2,10
